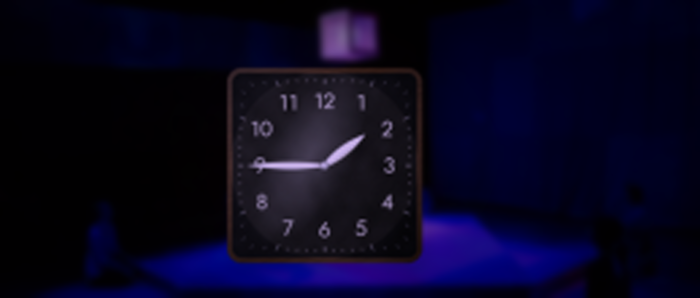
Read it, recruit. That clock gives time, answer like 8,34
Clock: 1,45
